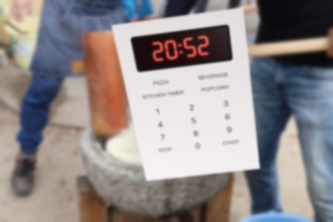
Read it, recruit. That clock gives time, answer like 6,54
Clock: 20,52
